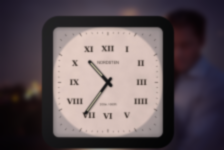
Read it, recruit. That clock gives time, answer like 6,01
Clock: 10,36
